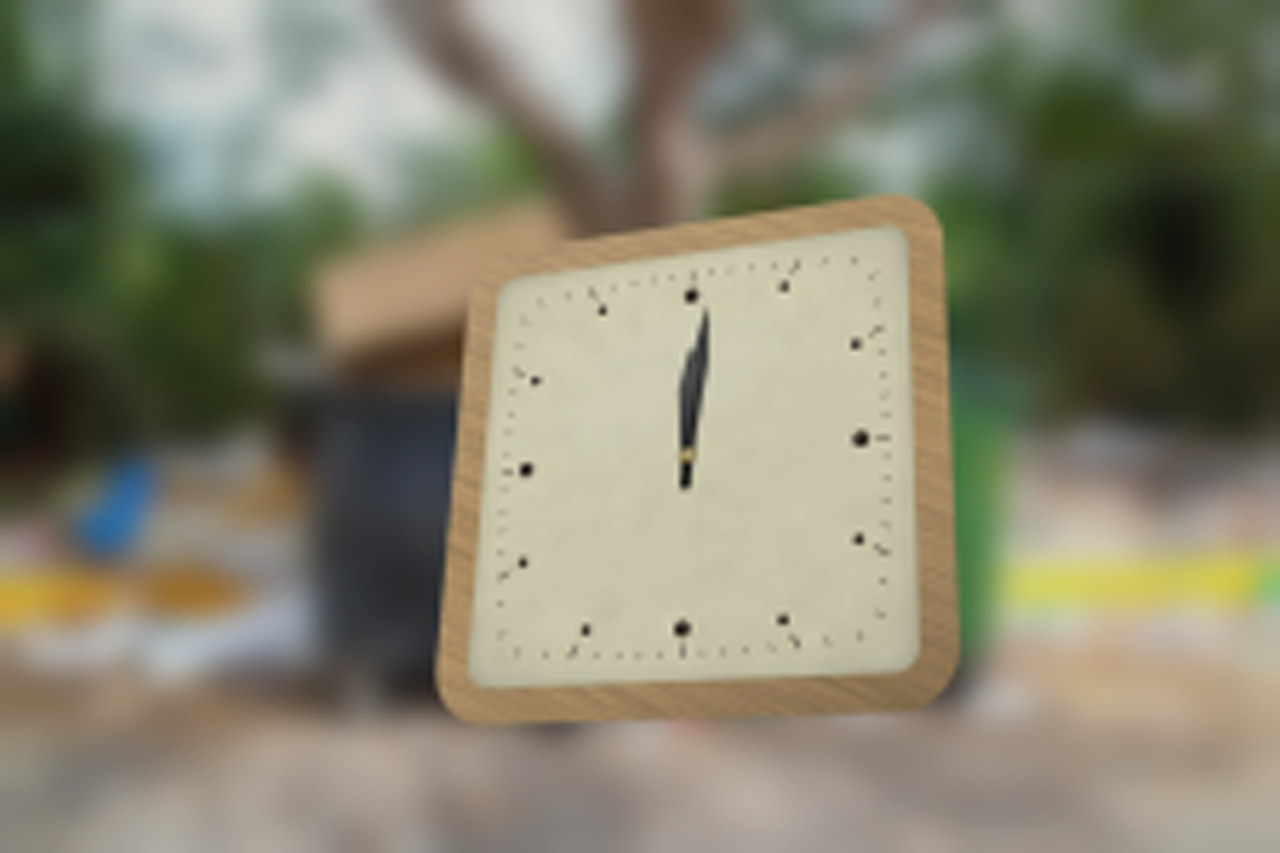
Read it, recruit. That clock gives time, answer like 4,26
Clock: 12,01
